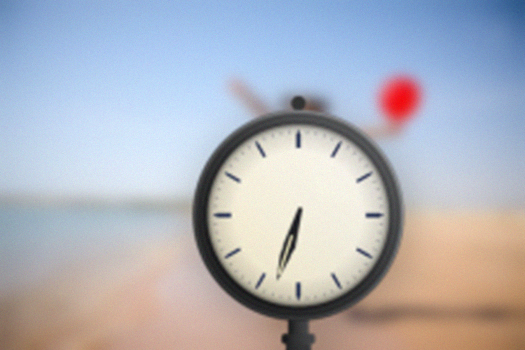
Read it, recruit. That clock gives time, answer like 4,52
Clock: 6,33
